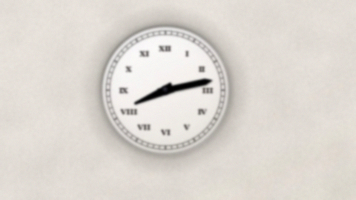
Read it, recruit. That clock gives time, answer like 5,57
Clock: 8,13
